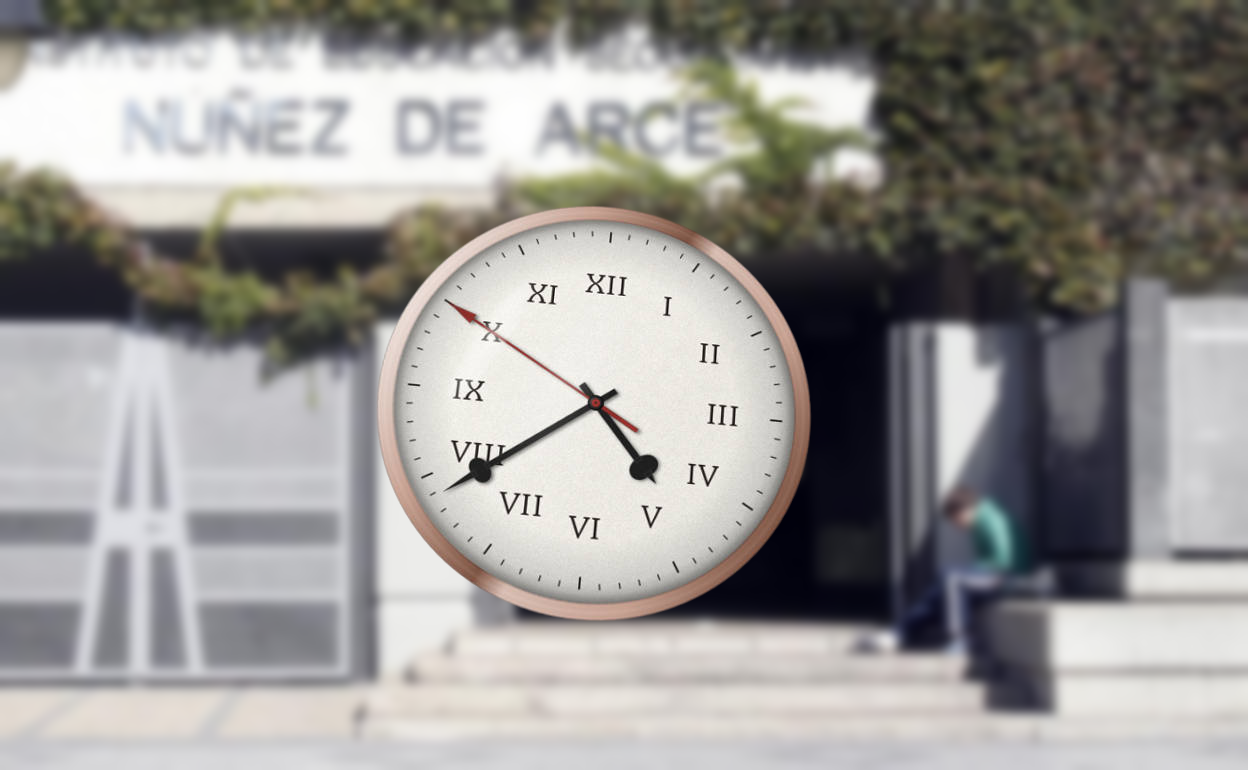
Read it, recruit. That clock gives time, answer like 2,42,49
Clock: 4,38,50
